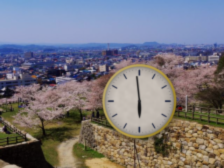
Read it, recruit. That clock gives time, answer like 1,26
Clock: 5,59
